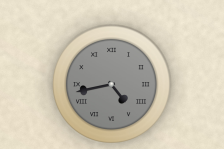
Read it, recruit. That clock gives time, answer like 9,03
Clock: 4,43
